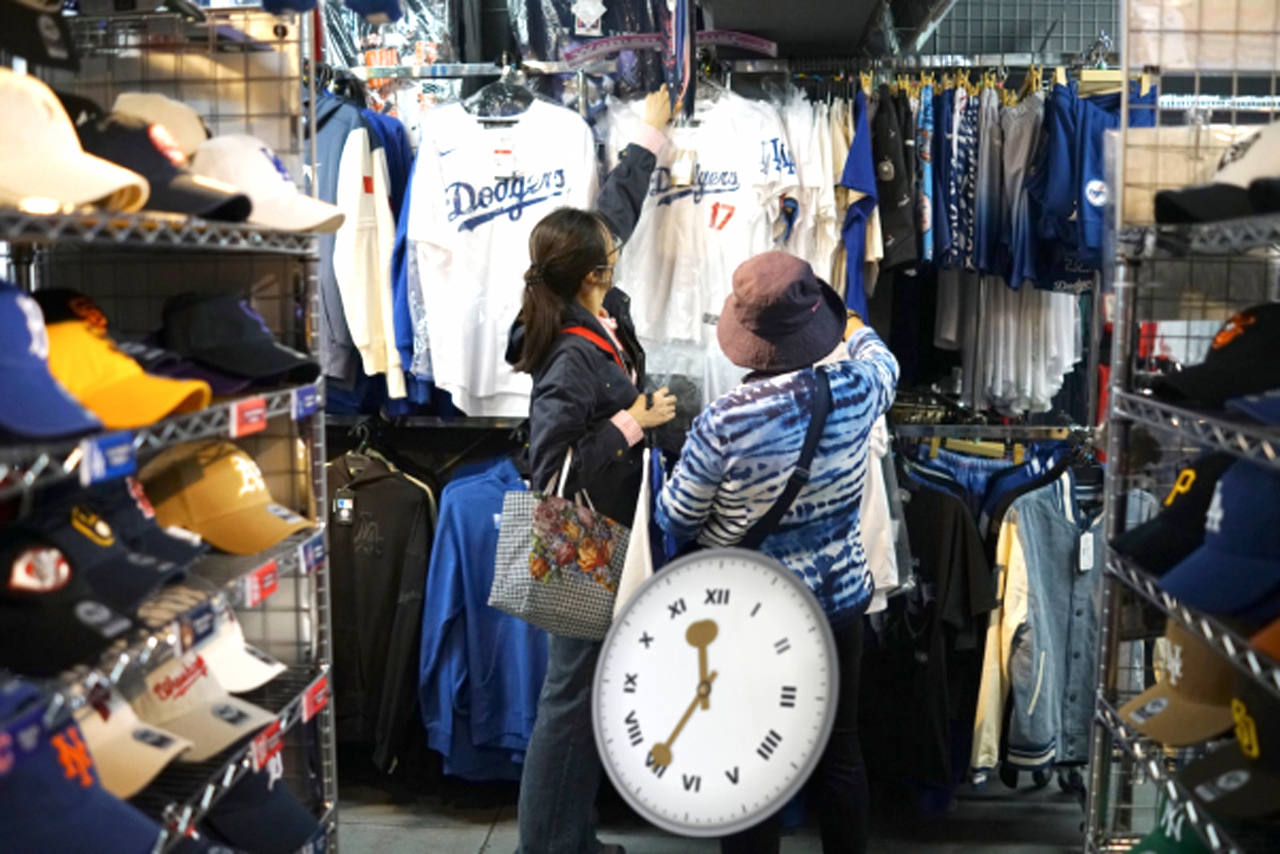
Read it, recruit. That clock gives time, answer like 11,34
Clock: 11,35
